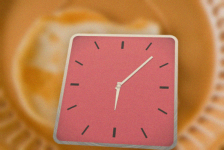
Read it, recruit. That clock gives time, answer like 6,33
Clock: 6,07
